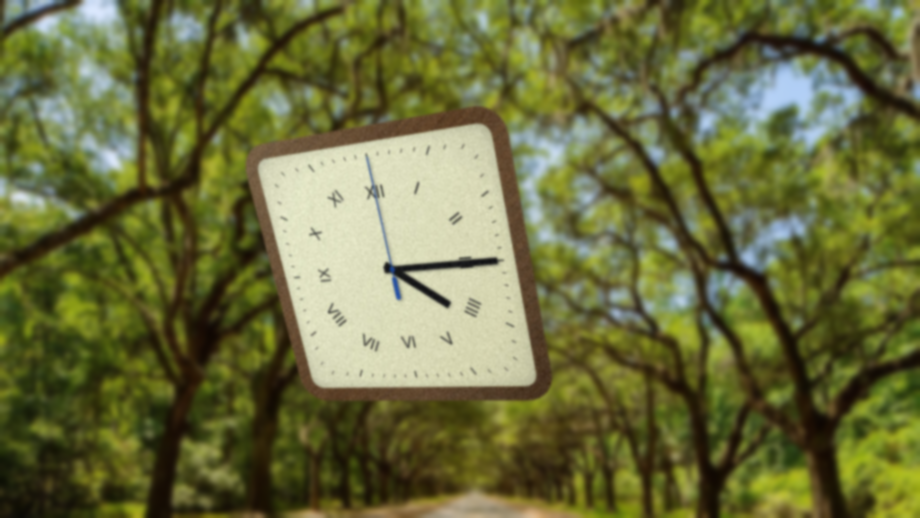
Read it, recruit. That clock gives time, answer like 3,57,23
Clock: 4,15,00
